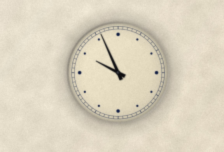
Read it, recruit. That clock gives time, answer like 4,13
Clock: 9,56
